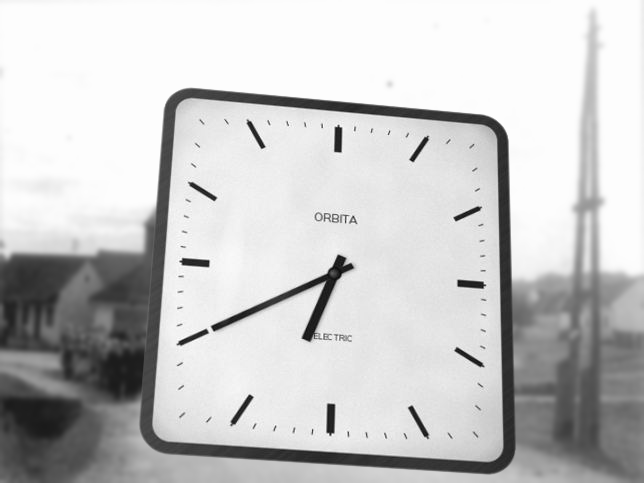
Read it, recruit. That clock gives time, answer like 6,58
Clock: 6,40
